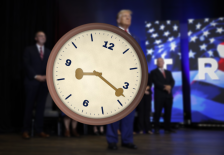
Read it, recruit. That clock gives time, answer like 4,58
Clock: 8,18
